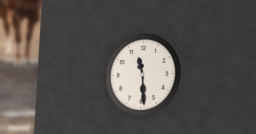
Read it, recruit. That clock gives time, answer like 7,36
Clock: 11,29
